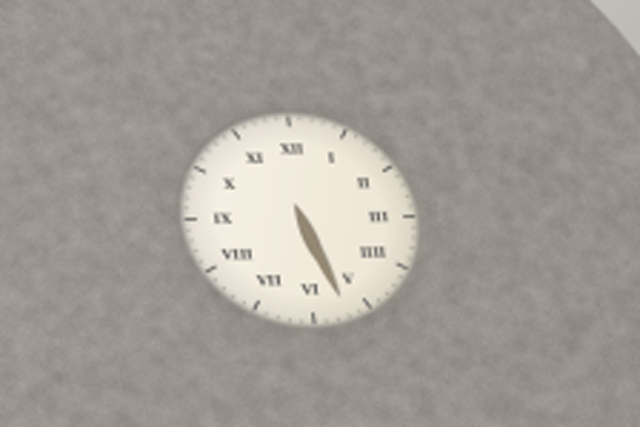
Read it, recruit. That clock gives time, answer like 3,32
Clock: 5,27
